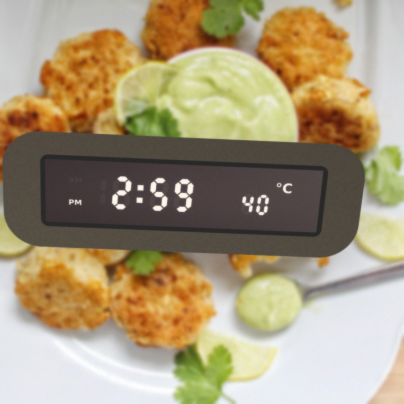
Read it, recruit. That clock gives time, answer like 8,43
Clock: 2,59
